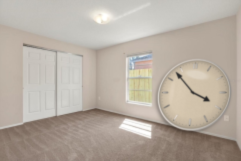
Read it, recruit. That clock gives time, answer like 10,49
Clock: 3,53
